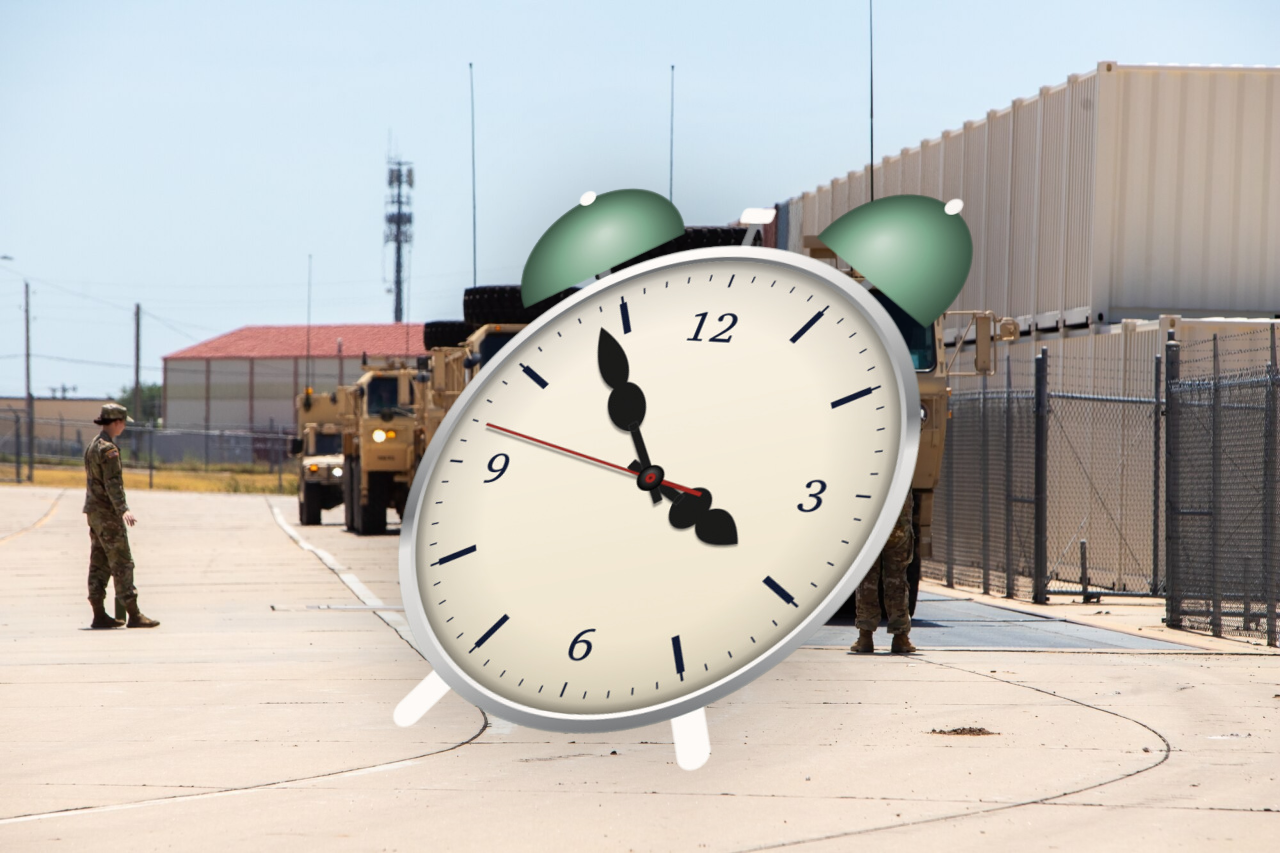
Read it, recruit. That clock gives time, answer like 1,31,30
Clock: 3,53,47
